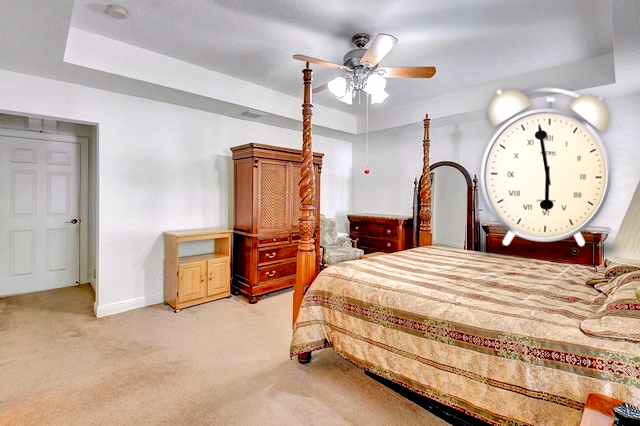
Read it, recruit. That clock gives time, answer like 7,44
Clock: 5,58
